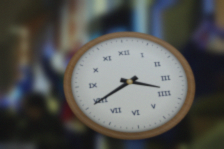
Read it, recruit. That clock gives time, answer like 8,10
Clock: 3,40
